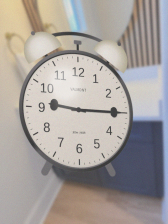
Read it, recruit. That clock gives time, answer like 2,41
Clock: 9,15
